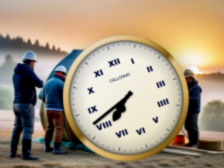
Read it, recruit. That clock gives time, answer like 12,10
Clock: 7,42
